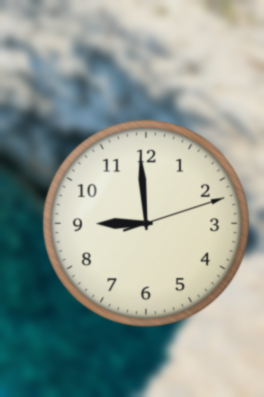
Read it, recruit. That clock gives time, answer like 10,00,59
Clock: 8,59,12
